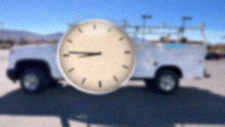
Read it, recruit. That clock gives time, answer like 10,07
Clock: 8,46
